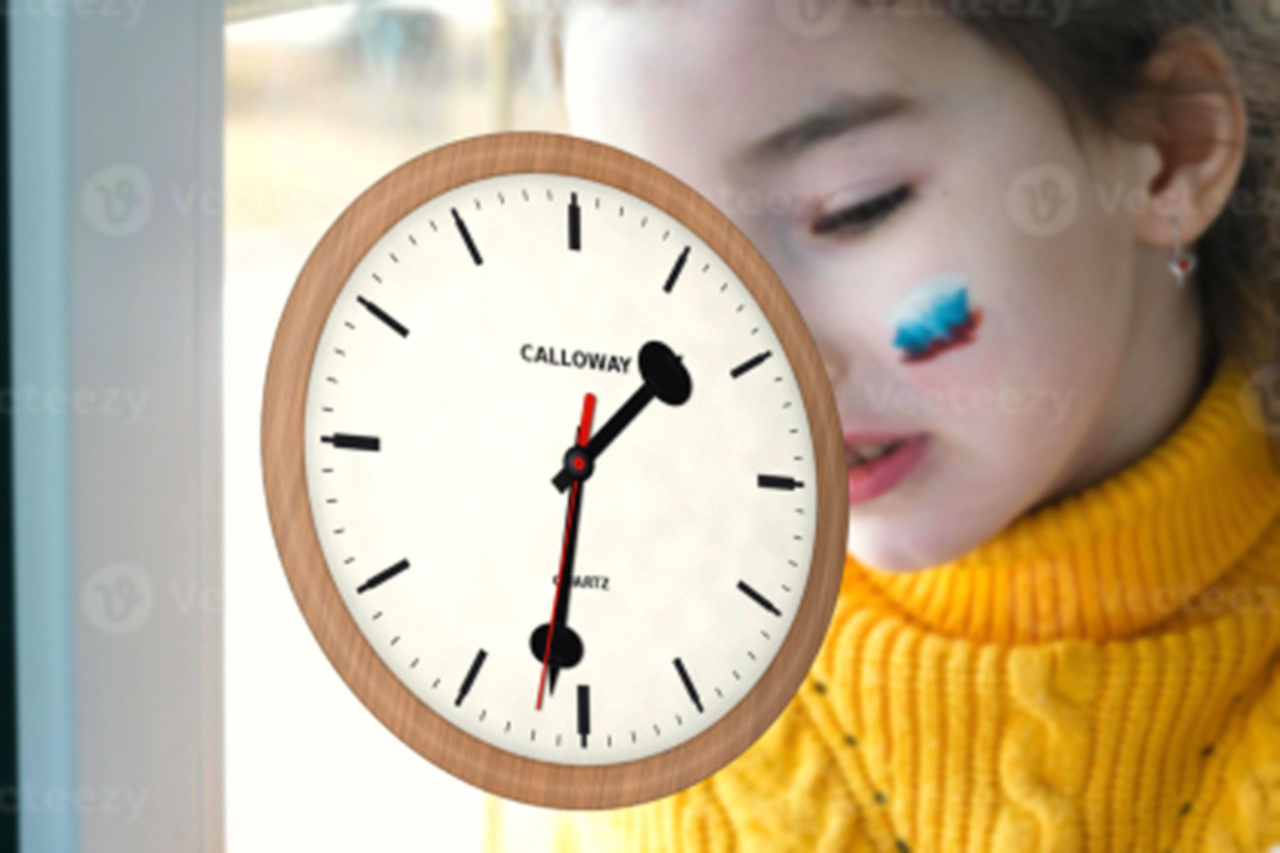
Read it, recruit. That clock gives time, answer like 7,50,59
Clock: 1,31,32
